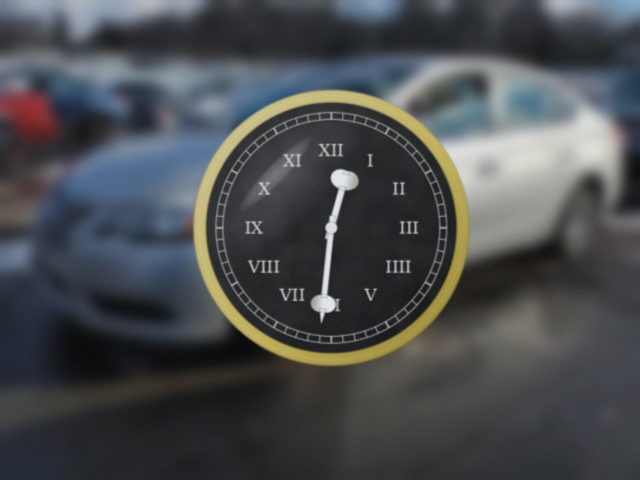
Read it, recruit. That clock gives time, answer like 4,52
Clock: 12,31
